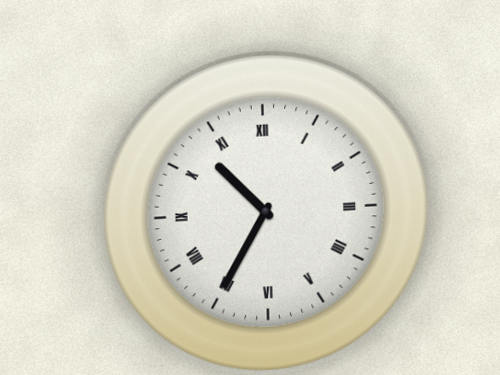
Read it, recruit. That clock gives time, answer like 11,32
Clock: 10,35
